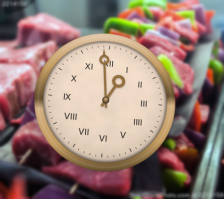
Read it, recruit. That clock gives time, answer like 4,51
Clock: 12,59
